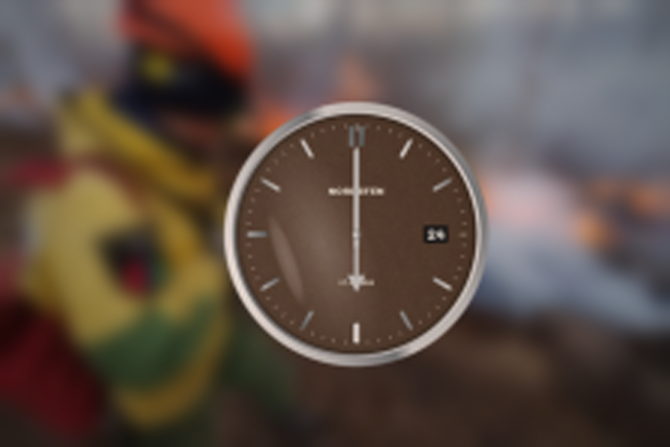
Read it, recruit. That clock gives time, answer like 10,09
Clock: 6,00
